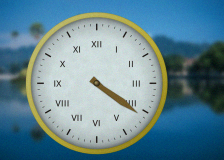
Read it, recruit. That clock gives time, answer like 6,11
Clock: 4,21
